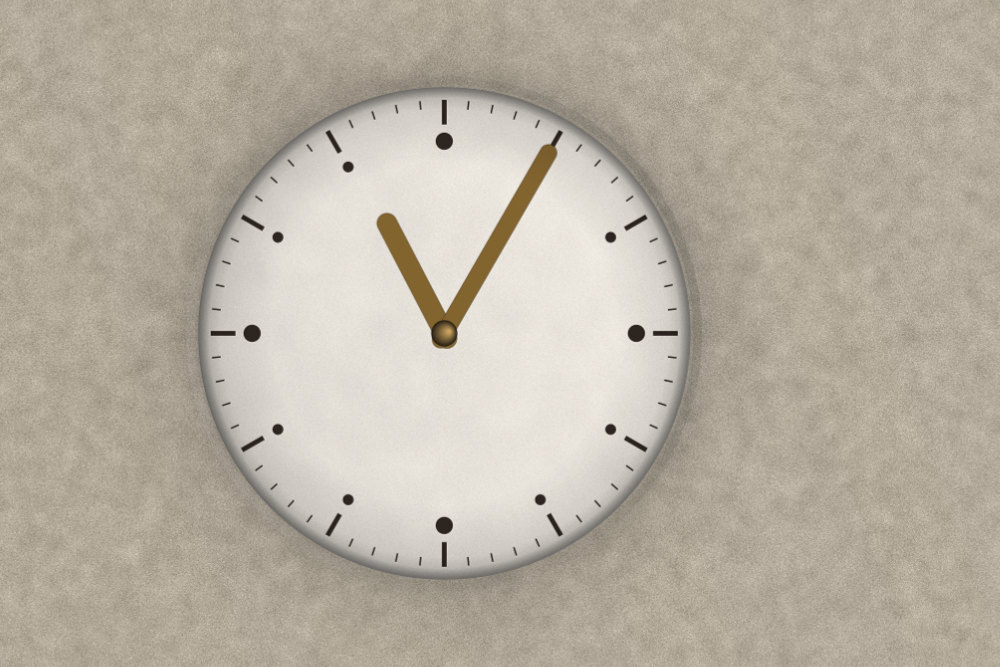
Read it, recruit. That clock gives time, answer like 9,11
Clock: 11,05
